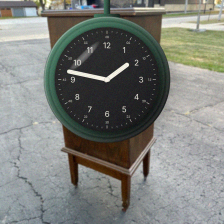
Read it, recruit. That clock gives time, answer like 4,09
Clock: 1,47
